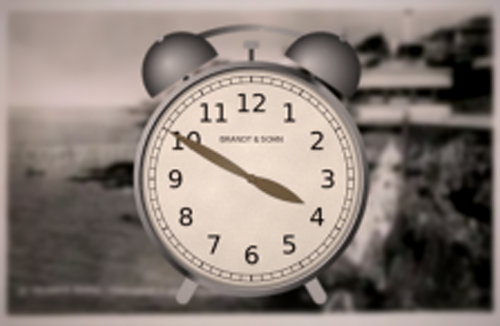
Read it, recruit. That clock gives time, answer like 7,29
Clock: 3,50
